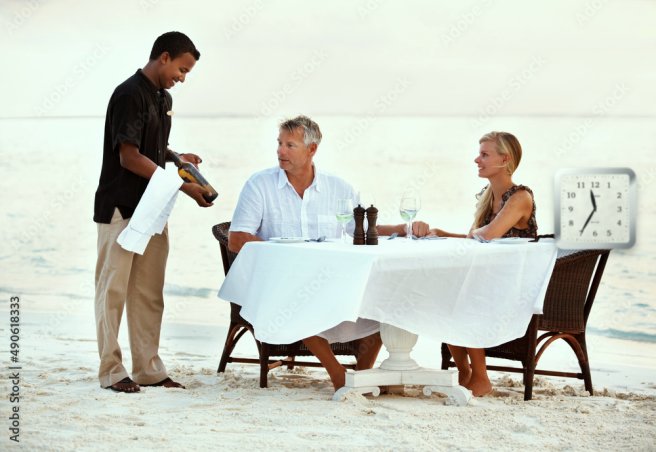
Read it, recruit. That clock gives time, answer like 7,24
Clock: 11,35
